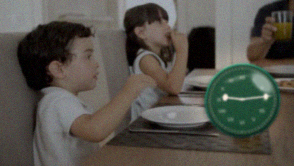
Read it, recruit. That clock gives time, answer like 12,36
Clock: 9,14
